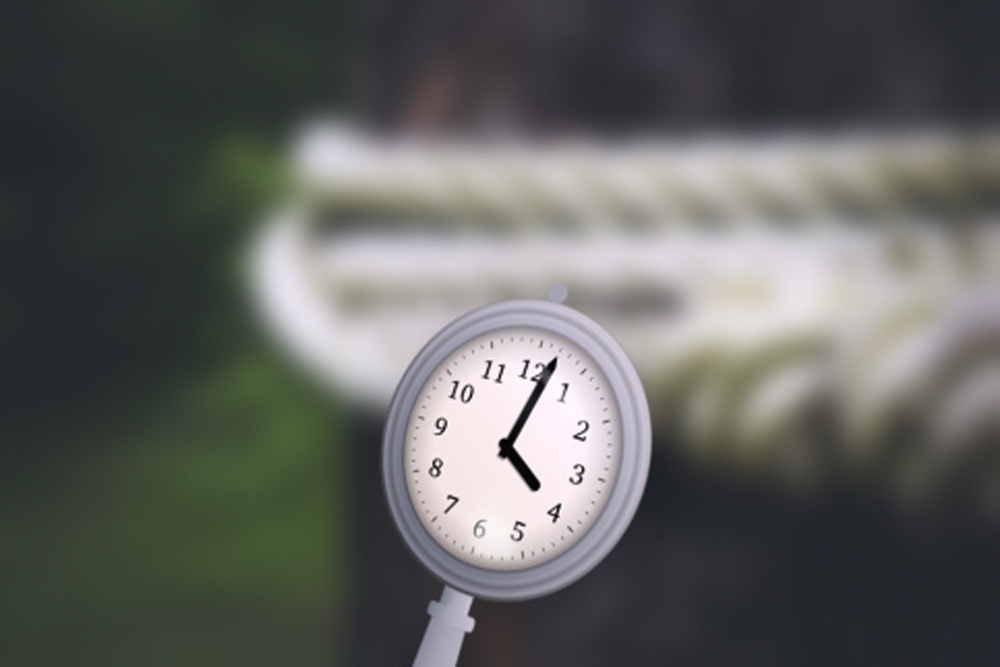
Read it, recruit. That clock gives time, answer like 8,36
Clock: 4,02
